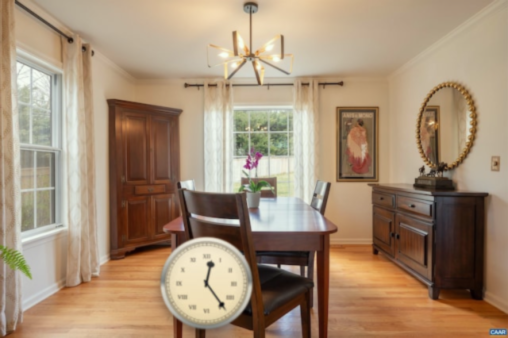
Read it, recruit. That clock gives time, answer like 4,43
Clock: 12,24
